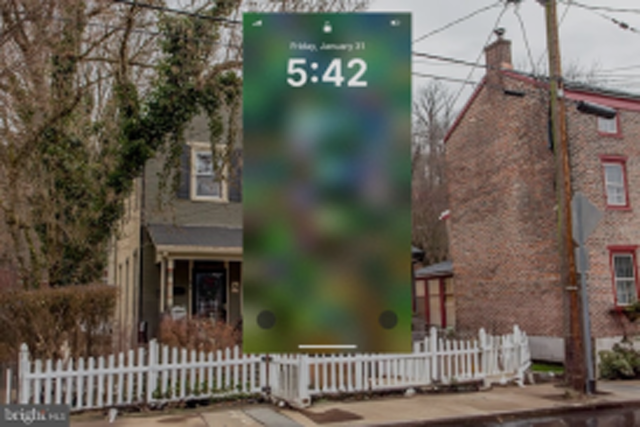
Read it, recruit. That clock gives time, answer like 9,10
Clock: 5,42
